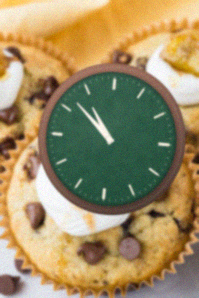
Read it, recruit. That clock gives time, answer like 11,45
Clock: 10,52
